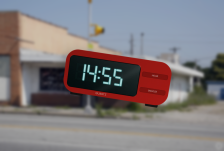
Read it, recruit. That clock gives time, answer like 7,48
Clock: 14,55
